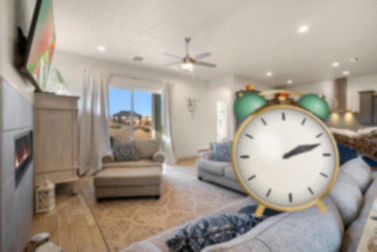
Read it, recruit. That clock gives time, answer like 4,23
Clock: 2,12
